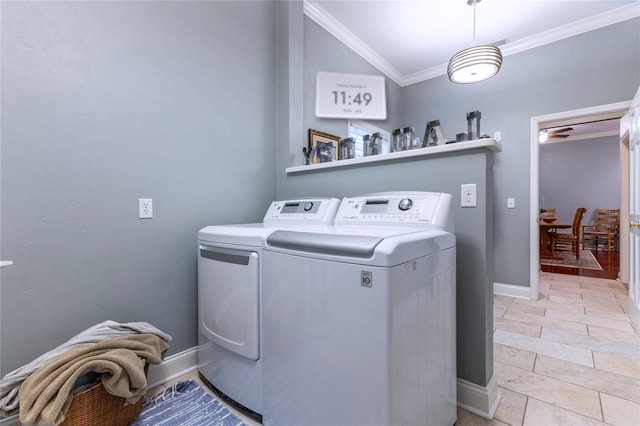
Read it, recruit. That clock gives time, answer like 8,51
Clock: 11,49
